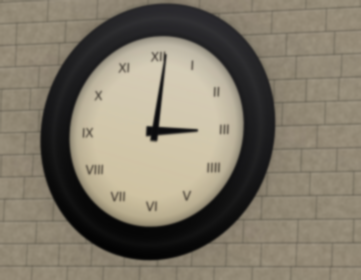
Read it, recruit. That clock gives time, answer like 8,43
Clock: 3,01
